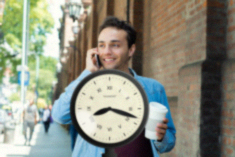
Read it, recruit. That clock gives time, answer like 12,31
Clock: 8,18
